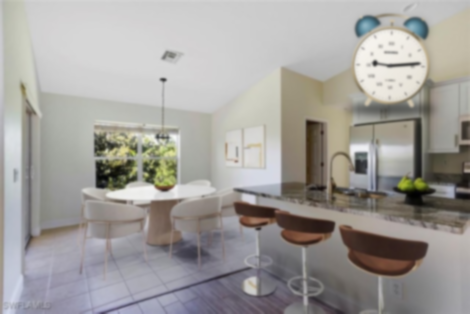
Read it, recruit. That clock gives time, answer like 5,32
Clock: 9,14
